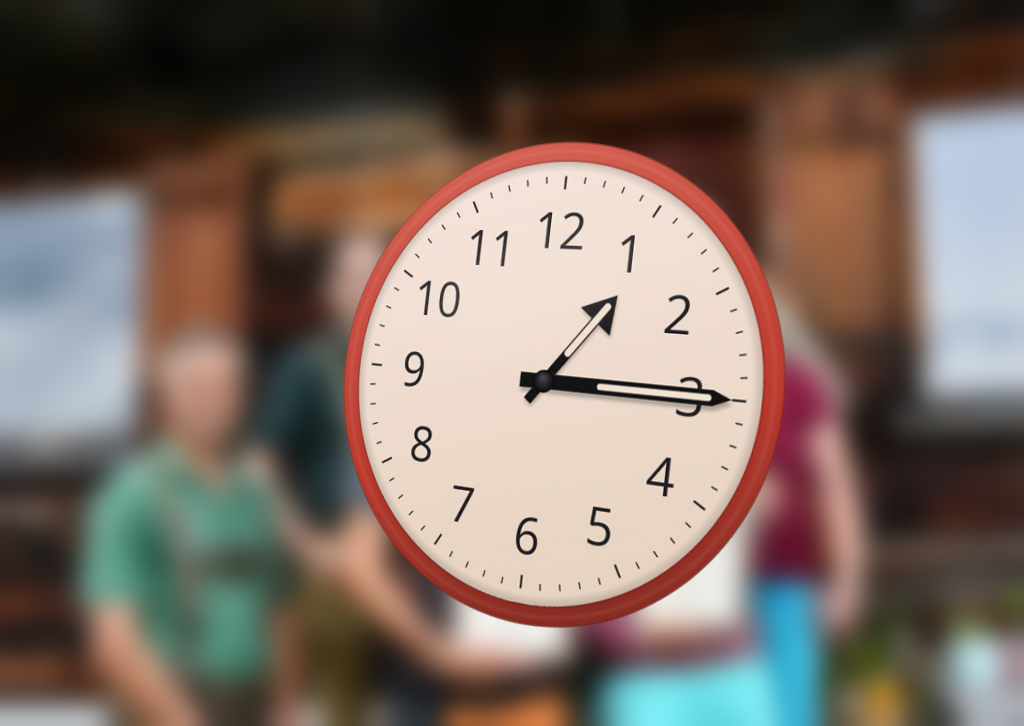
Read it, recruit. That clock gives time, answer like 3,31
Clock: 1,15
